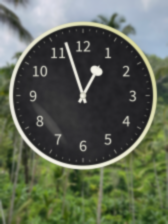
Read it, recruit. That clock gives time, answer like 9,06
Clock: 12,57
